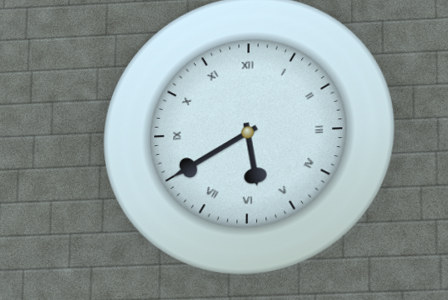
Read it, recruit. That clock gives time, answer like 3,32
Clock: 5,40
